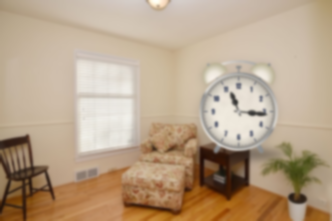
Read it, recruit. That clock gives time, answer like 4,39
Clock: 11,16
